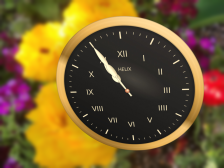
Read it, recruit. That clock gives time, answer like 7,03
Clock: 10,55
